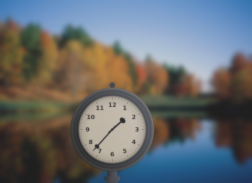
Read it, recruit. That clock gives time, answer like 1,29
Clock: 1,37
